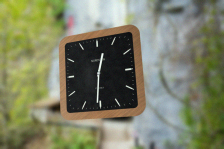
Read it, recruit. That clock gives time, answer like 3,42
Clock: 12,31
